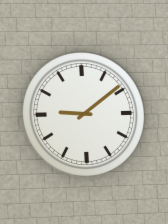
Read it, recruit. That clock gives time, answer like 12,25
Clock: 9,09
